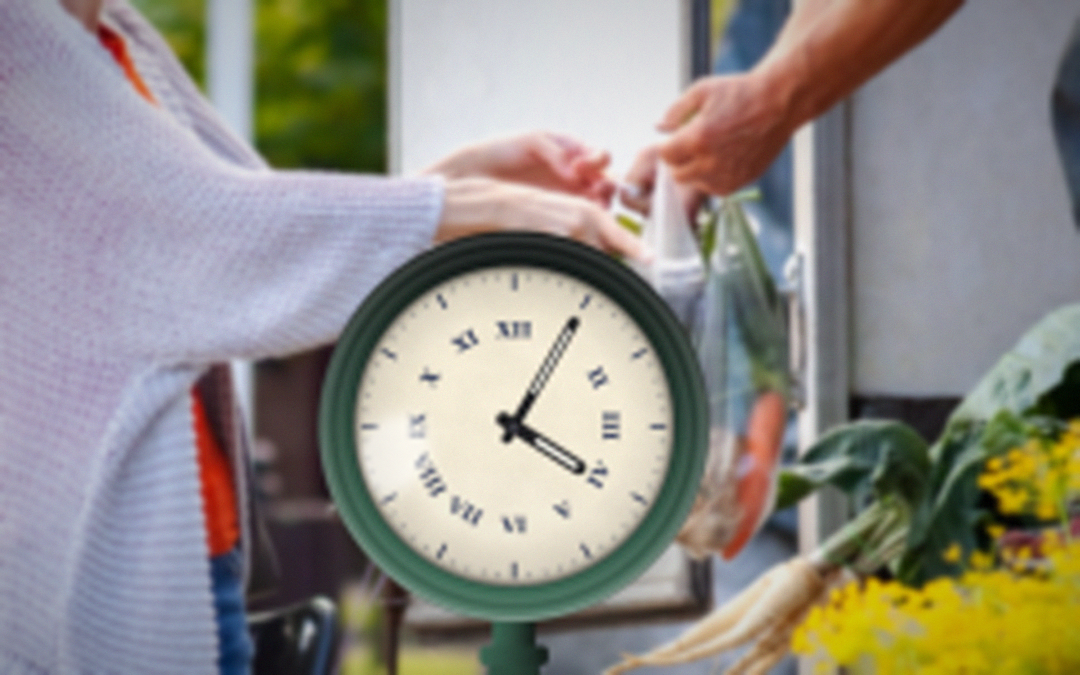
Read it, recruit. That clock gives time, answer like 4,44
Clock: 4,05
